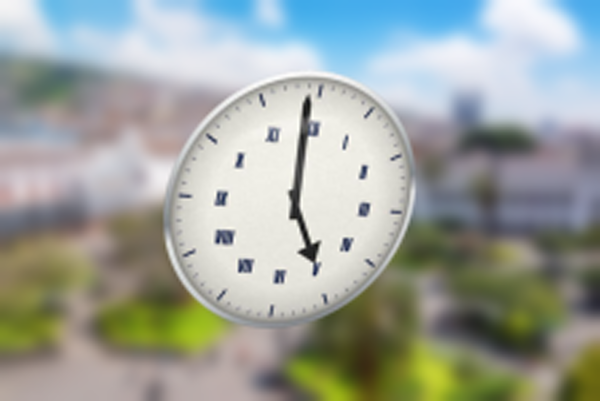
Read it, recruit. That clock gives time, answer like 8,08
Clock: 4,59
